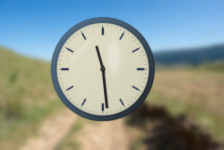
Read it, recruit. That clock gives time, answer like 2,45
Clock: 11,29
